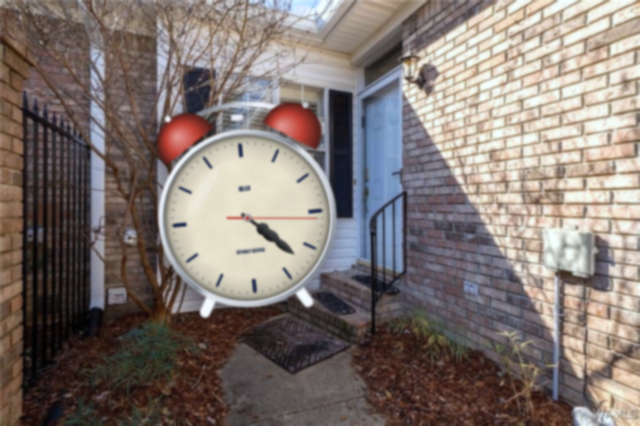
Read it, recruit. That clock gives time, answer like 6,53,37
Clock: 4,22,16
